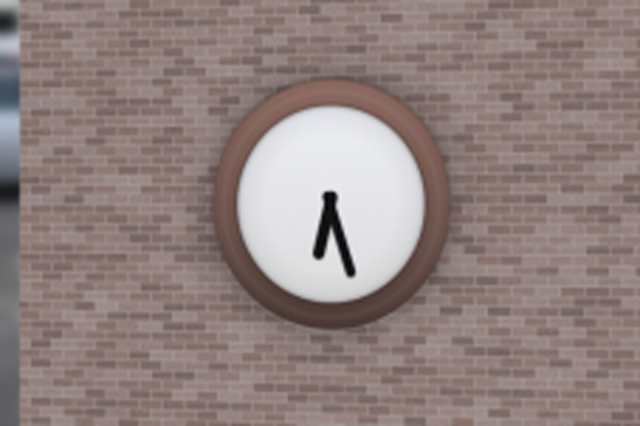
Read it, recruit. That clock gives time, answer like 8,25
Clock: 6,27
